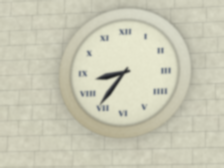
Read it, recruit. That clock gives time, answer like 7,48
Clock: 8,36
